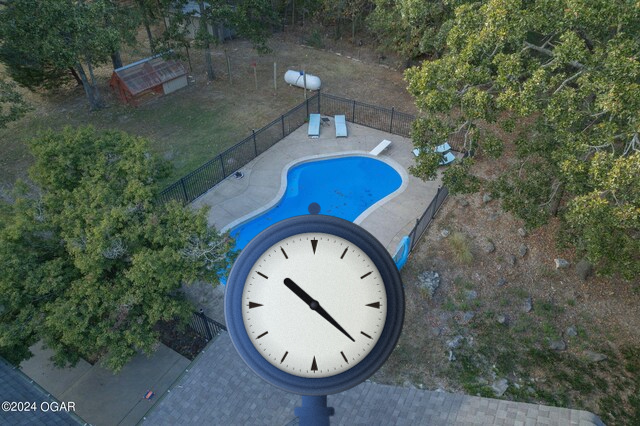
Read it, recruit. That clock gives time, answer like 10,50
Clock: 10,22
